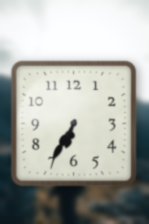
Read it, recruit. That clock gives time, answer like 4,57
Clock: 6,35
